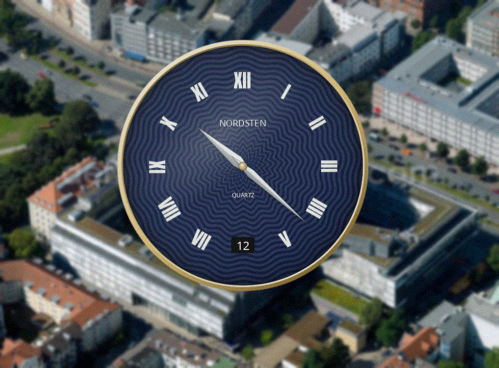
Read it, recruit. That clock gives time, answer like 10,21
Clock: 10,22
